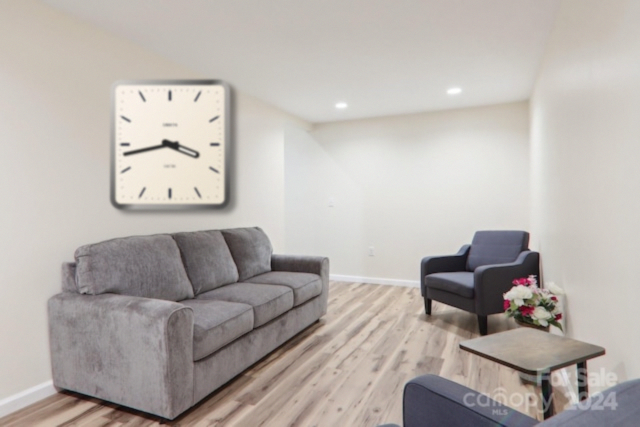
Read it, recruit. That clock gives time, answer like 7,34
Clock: 3,43
